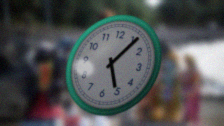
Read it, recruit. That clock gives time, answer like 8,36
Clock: 5,06
